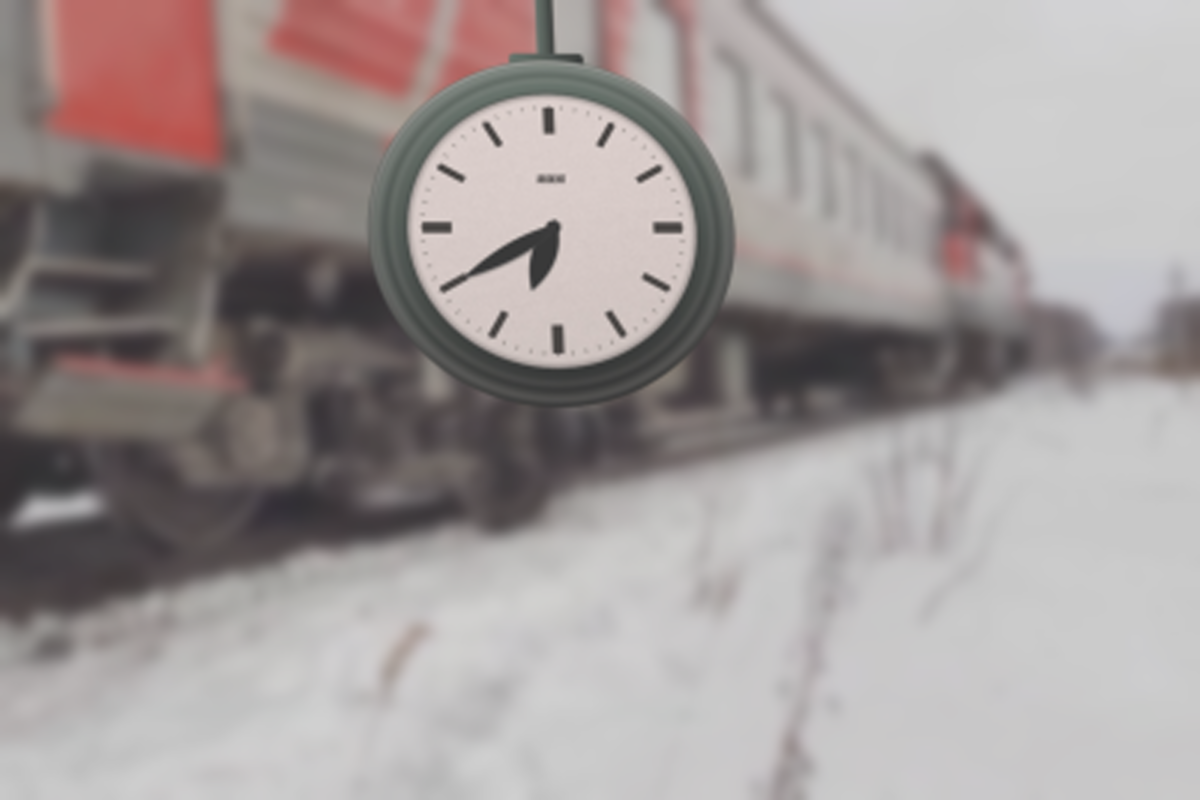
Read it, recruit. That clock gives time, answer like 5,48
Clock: 6,40
